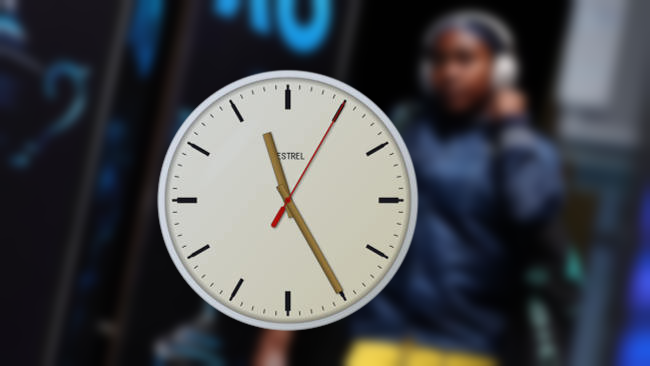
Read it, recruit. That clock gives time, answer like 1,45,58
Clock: 11,25,05
